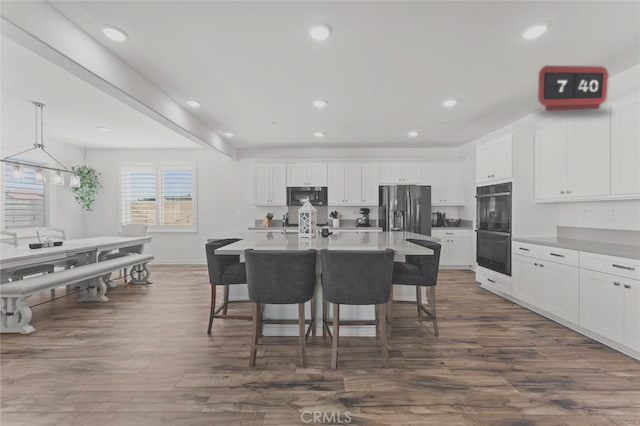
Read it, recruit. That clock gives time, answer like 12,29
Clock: 7,40
